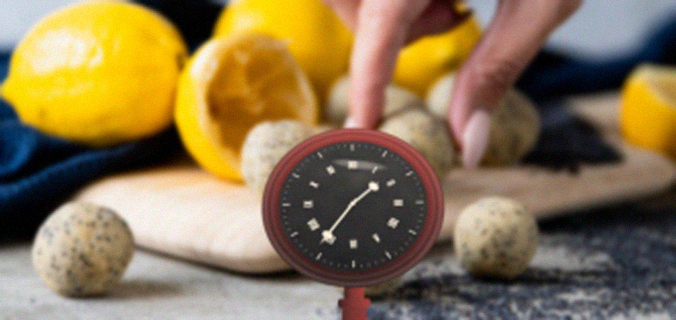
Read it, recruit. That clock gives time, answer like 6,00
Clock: 1,36
